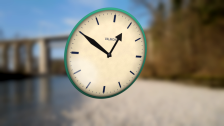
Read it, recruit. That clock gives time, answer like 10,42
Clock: 12,50
